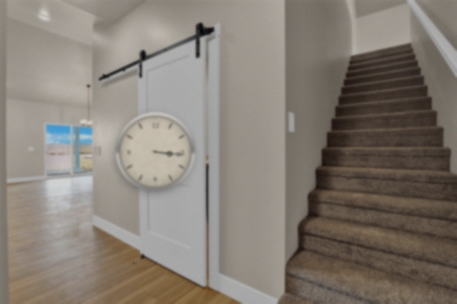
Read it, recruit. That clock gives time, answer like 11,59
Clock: 3,16
